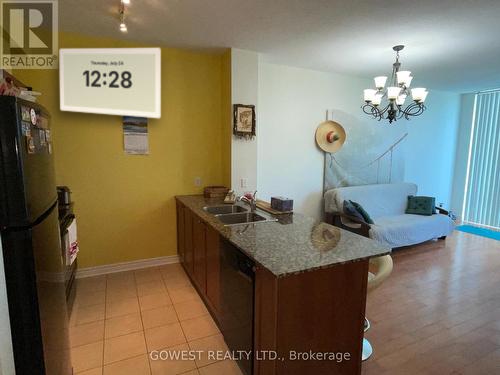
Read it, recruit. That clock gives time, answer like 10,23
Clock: 12,28
